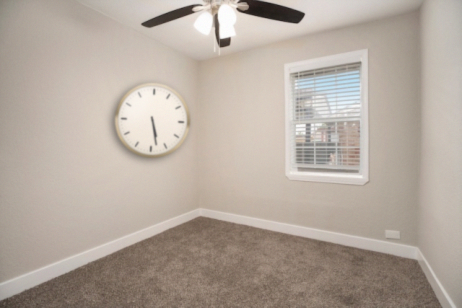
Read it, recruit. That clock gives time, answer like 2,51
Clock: 5,28
